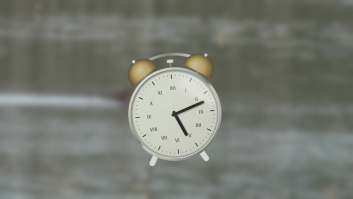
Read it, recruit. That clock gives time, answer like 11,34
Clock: 5,12
